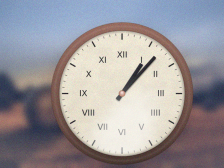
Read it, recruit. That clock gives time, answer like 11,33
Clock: 1,07
